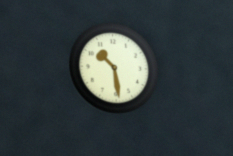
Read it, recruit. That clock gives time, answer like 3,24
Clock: 10,29
